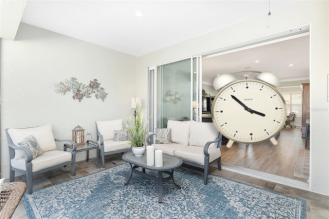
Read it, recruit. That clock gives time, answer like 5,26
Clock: 3,53
